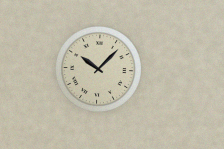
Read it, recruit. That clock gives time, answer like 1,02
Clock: 10,07
